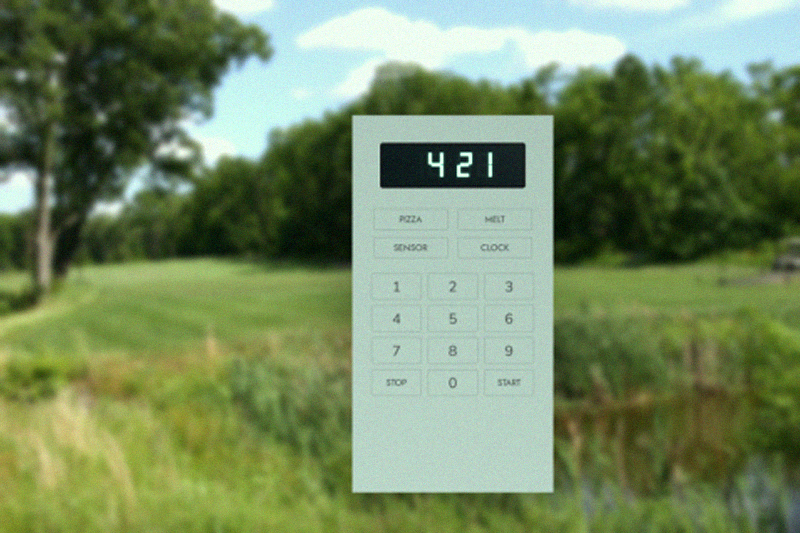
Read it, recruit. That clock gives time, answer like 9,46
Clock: 4,21
